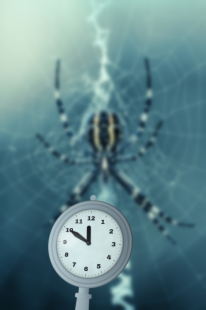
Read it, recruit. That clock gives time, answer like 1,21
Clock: 11,50
